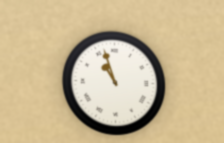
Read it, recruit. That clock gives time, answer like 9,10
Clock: 10,57
